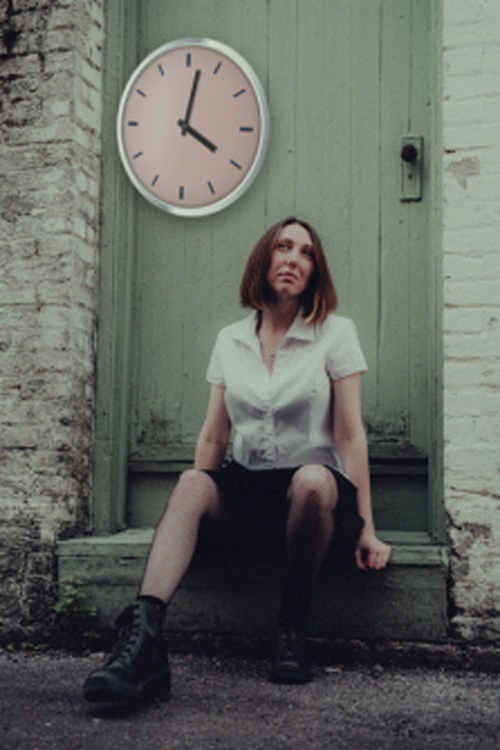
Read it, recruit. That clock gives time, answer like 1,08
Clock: 4,02
